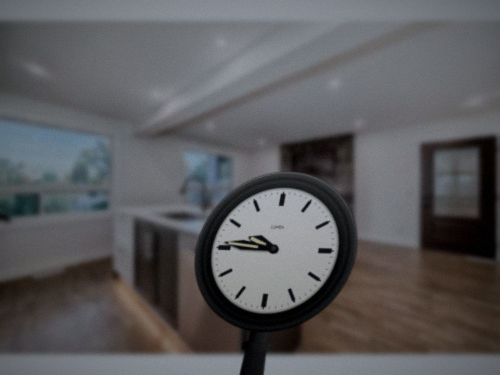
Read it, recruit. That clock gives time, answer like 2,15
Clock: 9,46
